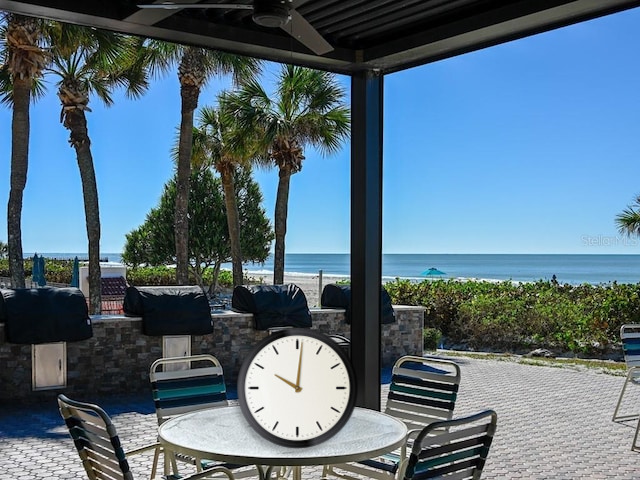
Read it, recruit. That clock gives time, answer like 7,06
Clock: 10,01
